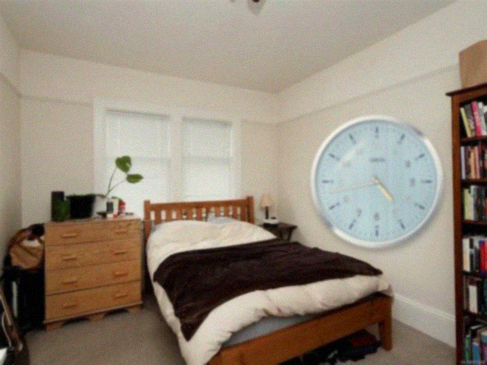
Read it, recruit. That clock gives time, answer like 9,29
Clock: 4,43
